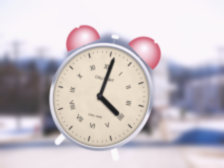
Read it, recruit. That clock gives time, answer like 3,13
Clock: 4,01
